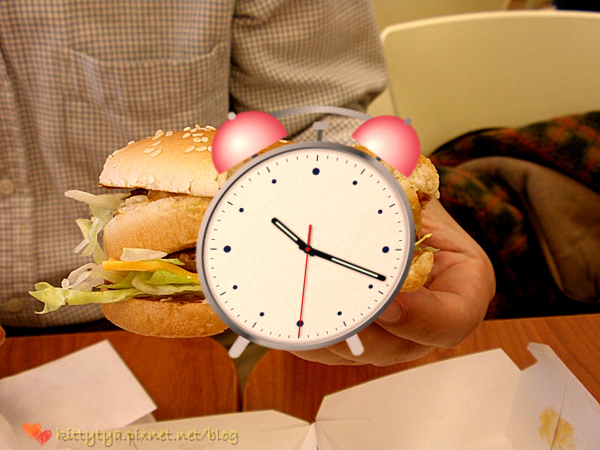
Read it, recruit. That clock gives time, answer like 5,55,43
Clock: 10,18,30
